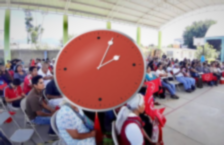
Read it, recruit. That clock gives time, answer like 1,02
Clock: 2,04
